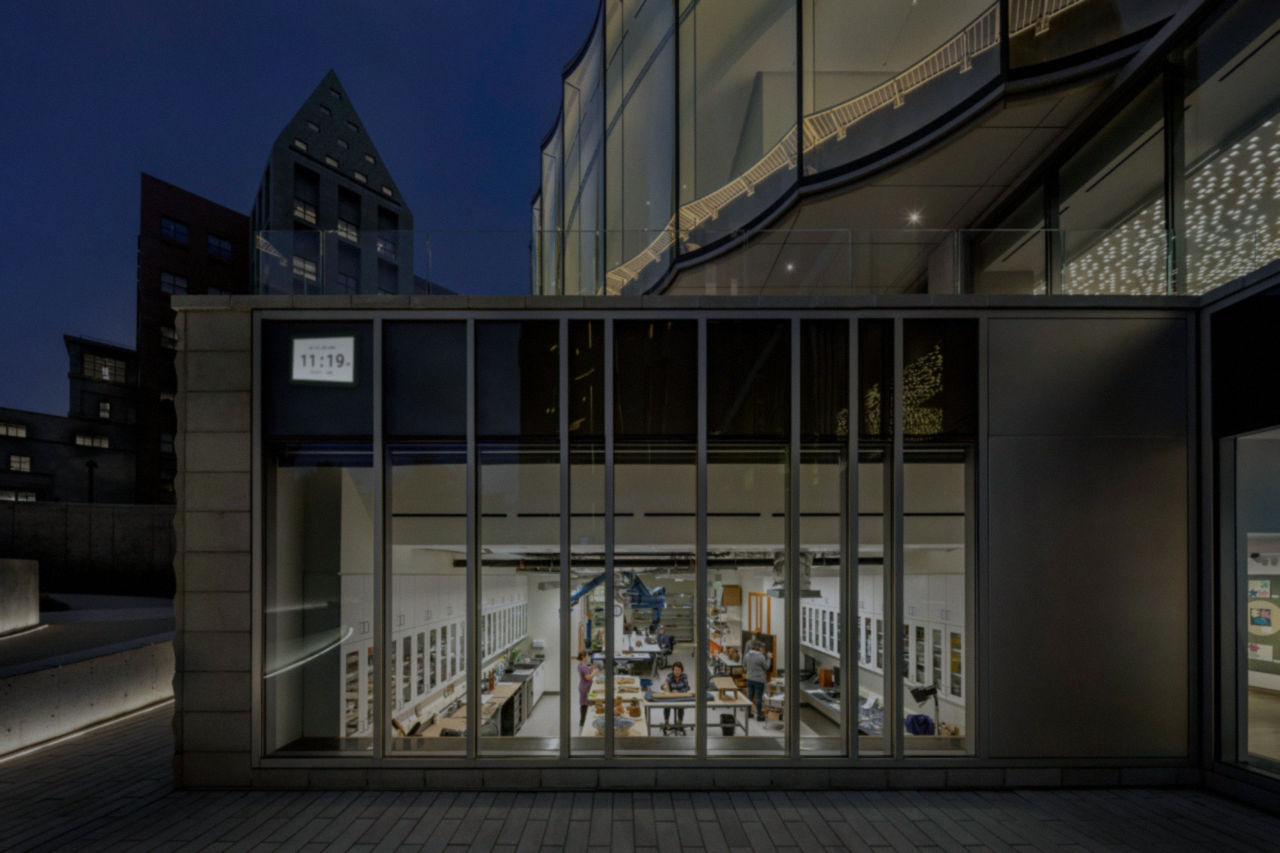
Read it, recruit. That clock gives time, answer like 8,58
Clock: 11,19
